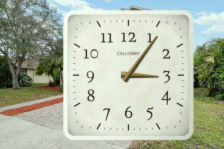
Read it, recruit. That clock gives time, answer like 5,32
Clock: 3,06
